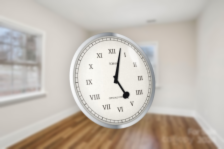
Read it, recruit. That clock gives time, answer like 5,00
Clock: 5,03
